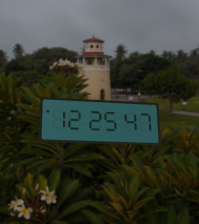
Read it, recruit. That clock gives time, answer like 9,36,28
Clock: 12,25,47
